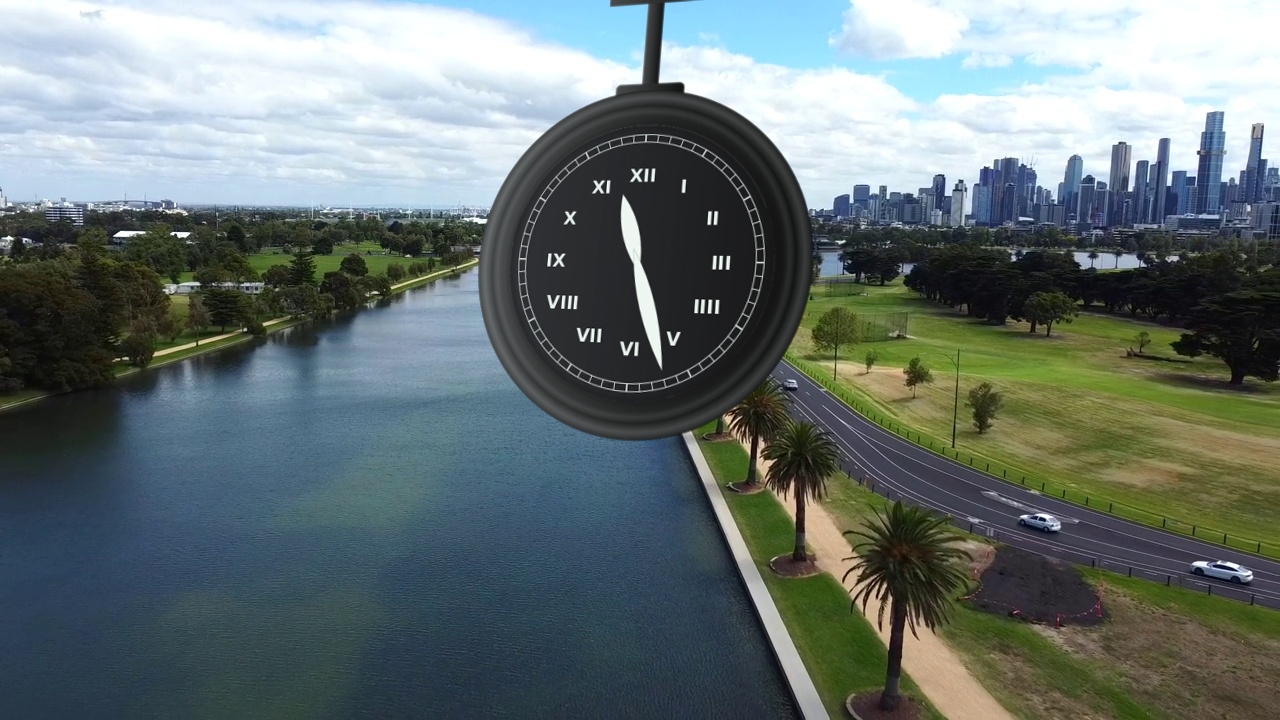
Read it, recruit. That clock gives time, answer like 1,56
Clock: 11,27
